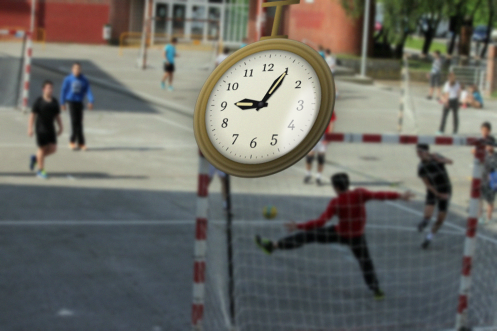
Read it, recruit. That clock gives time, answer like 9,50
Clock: 9,05
